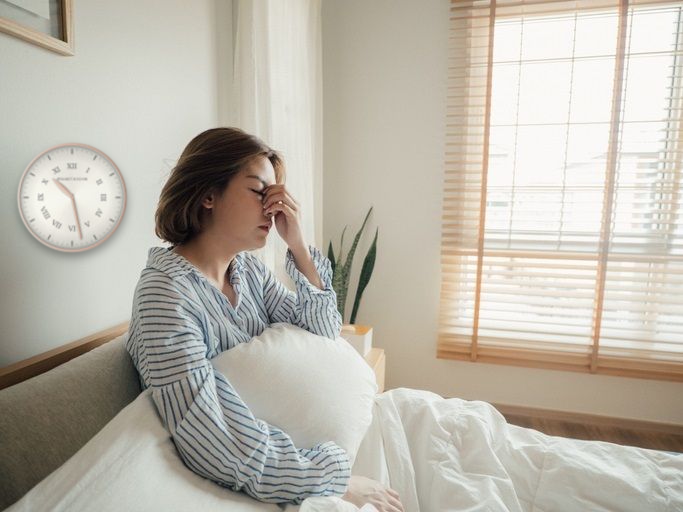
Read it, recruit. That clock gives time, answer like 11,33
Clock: 10,28
